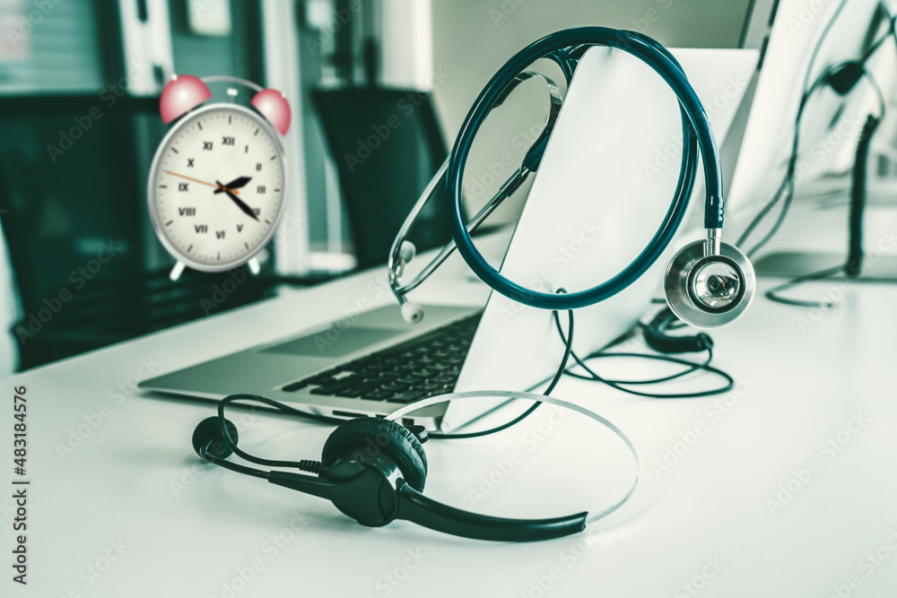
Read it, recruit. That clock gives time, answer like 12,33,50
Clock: 2,20,47
